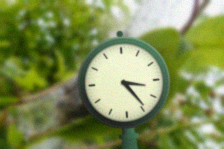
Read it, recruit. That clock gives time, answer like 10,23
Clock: 3,24
